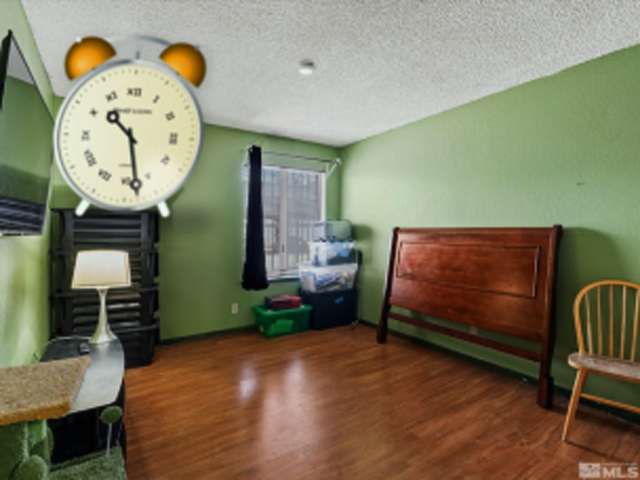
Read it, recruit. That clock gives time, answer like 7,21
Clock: 10,28
